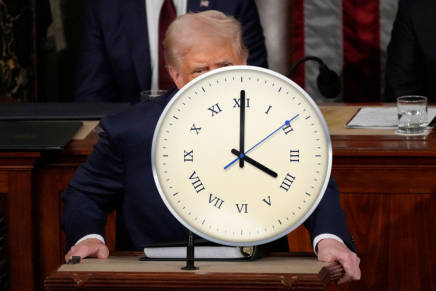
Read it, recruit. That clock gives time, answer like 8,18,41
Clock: 4,00,09
